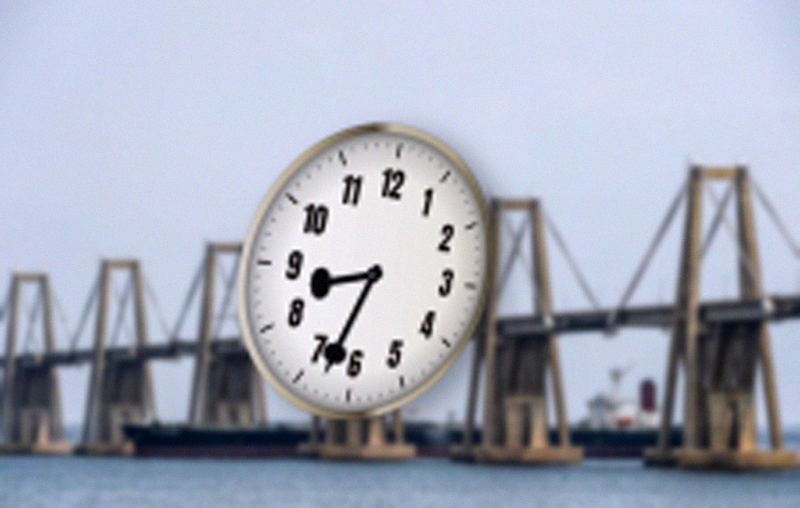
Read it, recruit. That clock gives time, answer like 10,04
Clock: 8,33
